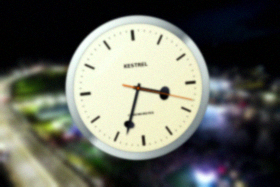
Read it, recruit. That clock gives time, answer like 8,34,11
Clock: 3,33,18
